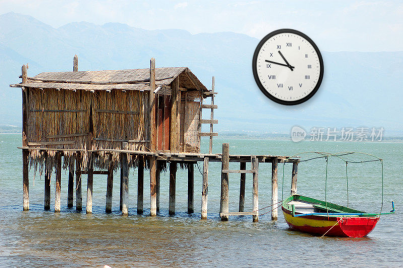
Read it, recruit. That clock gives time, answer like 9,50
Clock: 10,47
